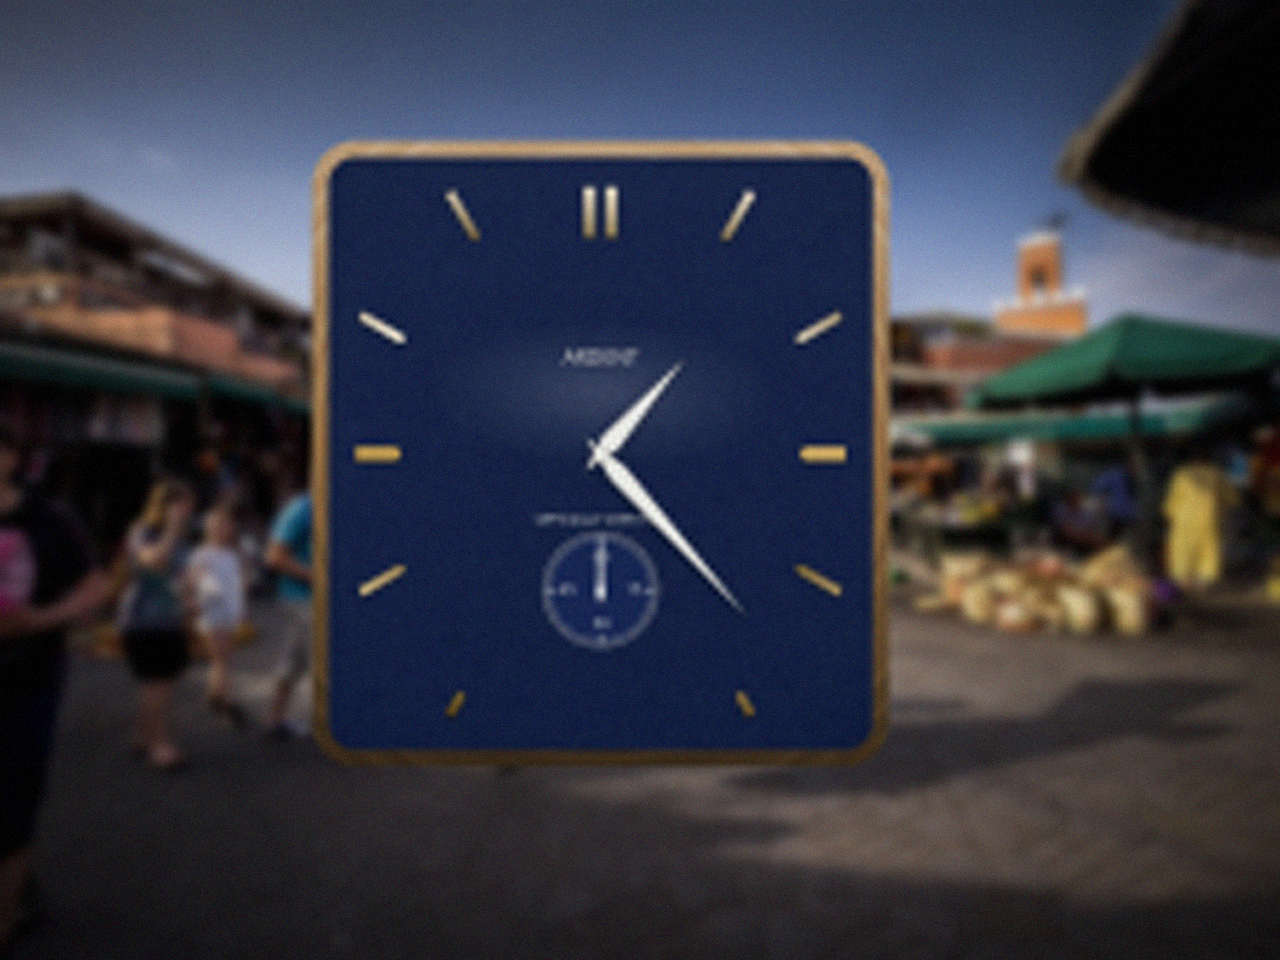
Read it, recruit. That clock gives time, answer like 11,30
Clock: 1,23
